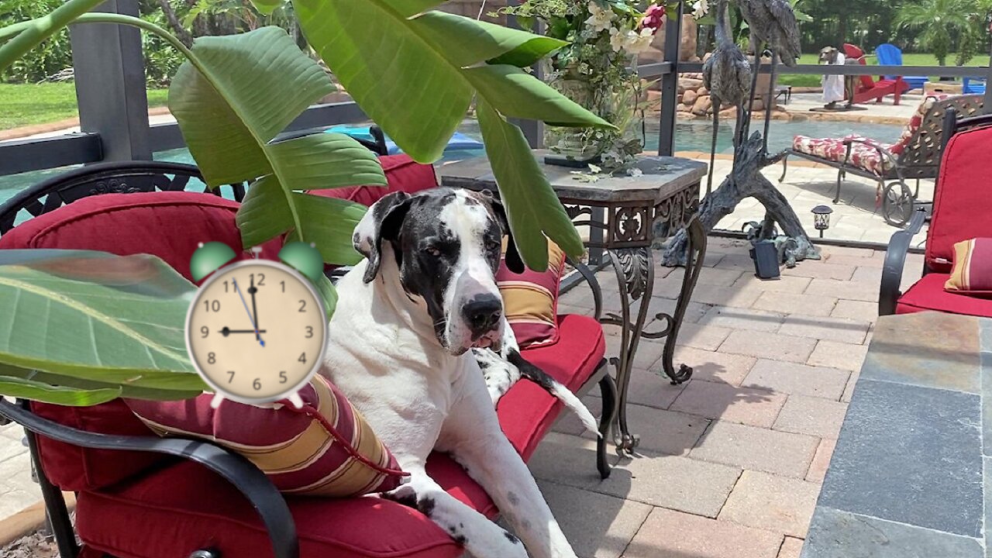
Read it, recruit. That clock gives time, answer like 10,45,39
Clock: 8,58,56
